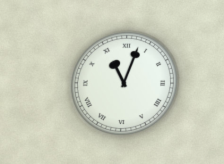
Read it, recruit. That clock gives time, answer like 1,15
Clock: 11,03
